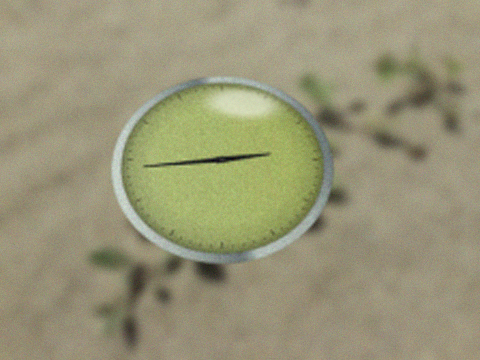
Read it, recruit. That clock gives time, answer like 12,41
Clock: 2,44
